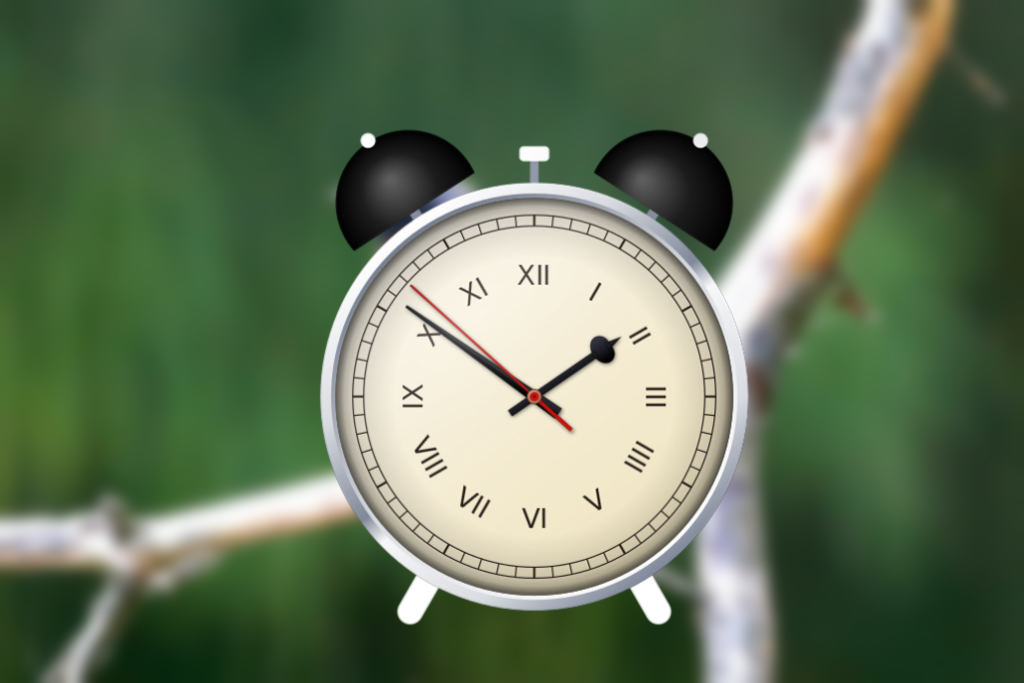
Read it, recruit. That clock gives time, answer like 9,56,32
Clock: 1,50,52
